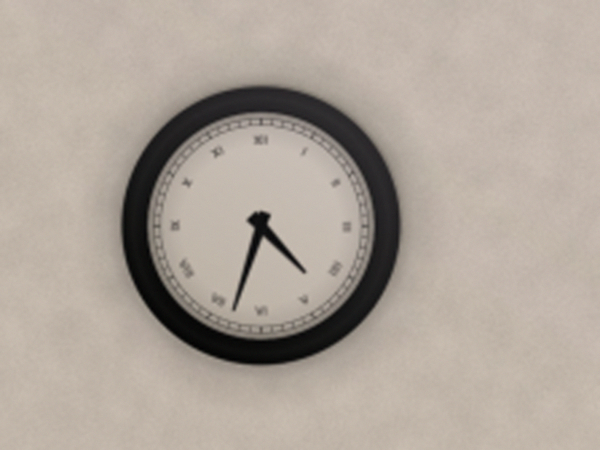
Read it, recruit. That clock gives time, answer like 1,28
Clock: 4,33
